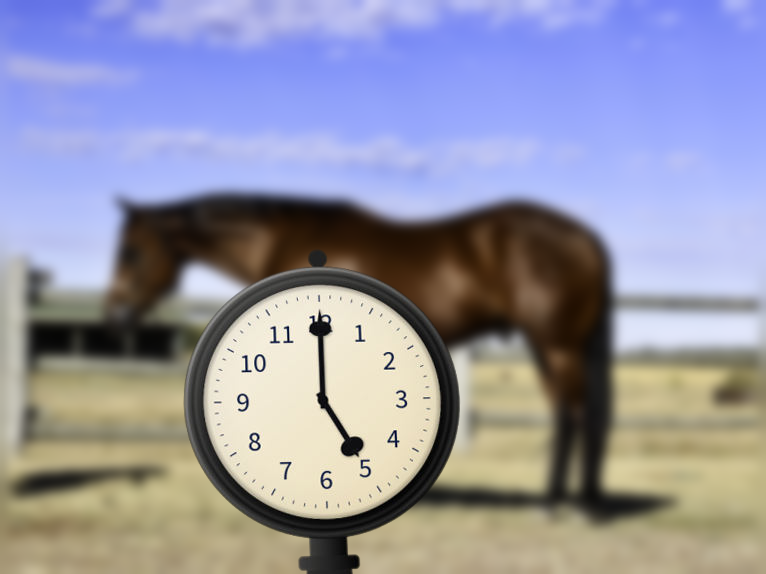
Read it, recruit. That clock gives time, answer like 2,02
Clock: 5,00
